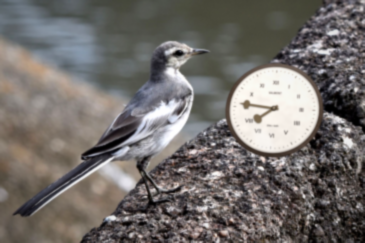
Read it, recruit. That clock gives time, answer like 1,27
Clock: 7,46
